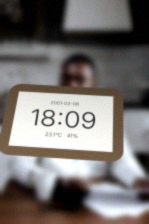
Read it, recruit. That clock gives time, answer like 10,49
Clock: 18,09
